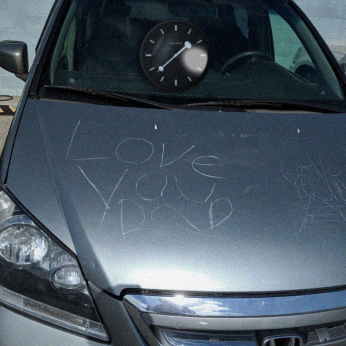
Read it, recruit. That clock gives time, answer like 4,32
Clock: 1,38
